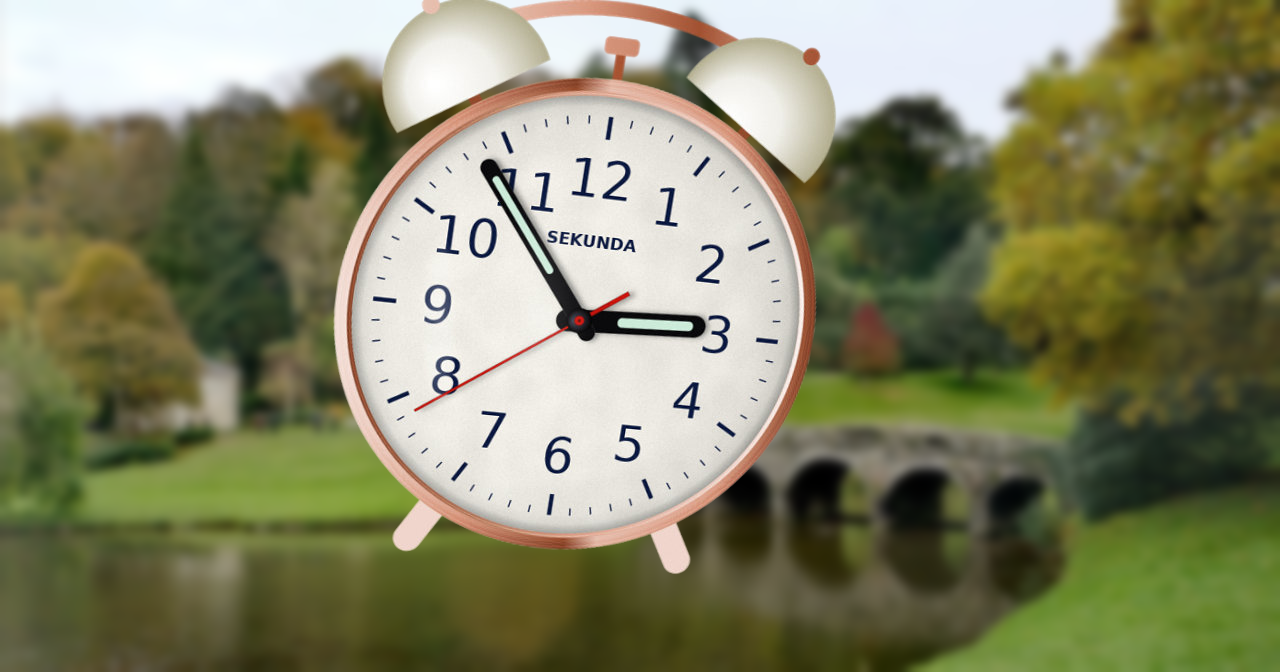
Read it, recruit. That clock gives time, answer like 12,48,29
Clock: 2,53,39
